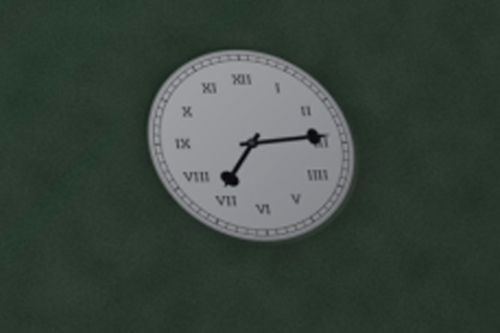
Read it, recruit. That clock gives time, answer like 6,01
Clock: 7,14
